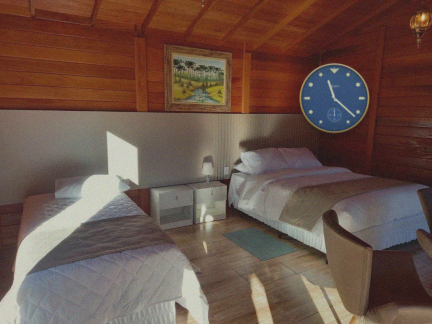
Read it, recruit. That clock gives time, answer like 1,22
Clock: 11,22
